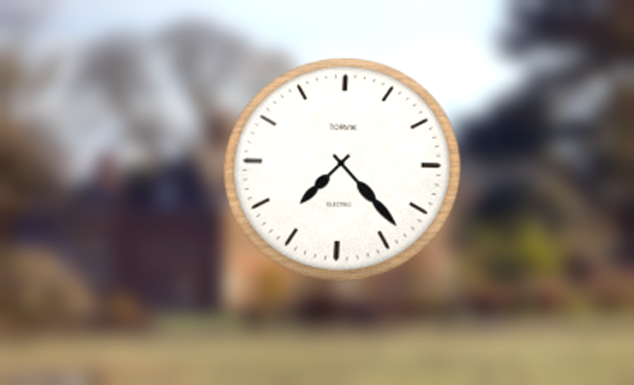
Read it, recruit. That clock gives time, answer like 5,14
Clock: 7,23
